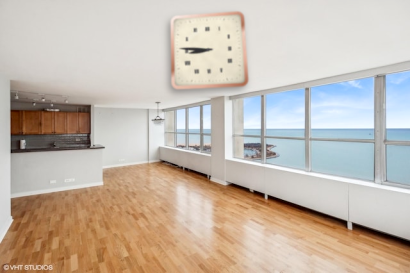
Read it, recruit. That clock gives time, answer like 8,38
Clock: 8,46
